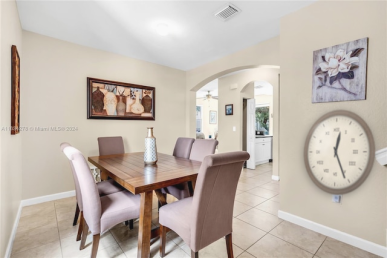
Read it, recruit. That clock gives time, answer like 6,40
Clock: 12,26
